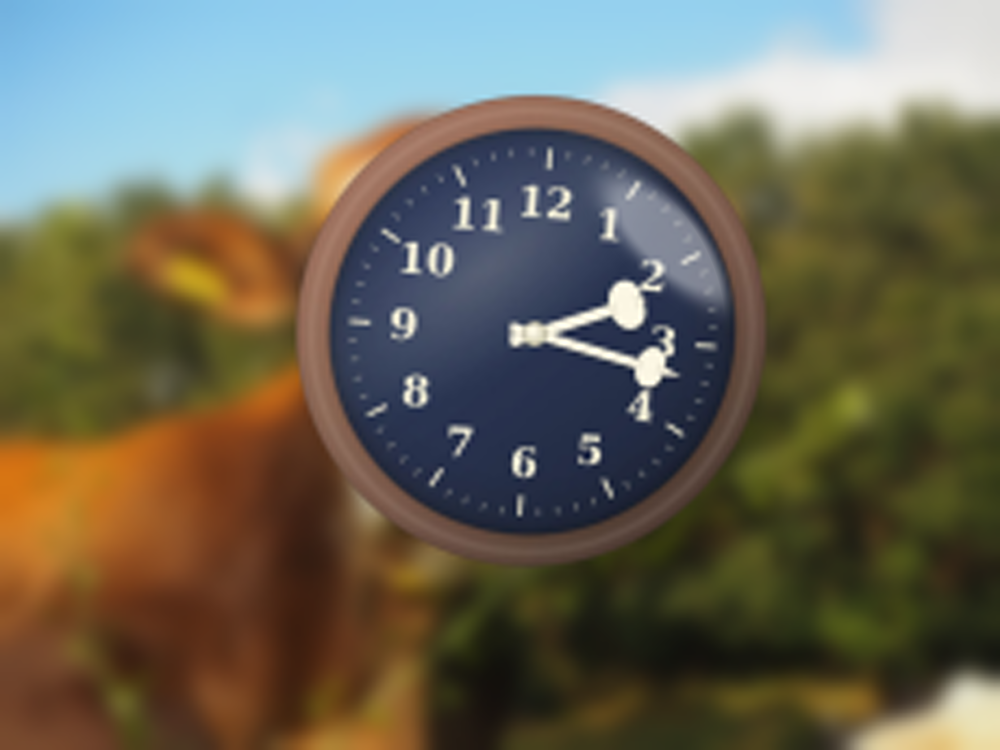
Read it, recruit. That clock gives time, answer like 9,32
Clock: 2,17
